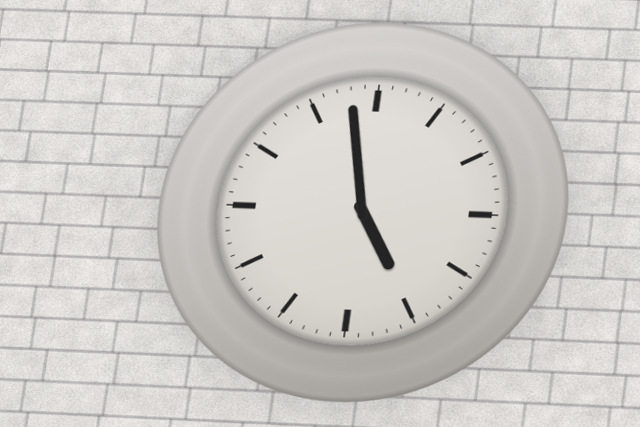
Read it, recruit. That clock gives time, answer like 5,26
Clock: 4,58
